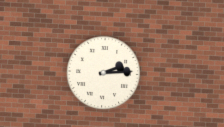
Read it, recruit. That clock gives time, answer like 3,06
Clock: 2,14
